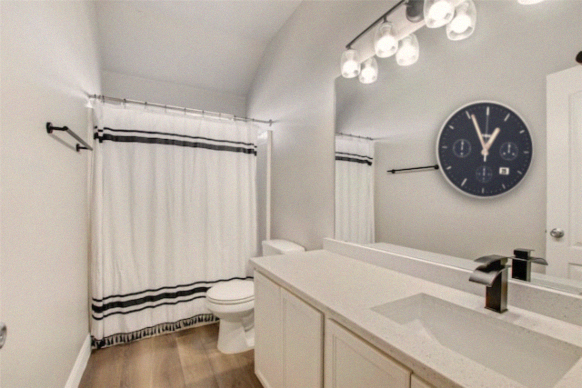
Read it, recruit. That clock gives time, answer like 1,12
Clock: 12,56
